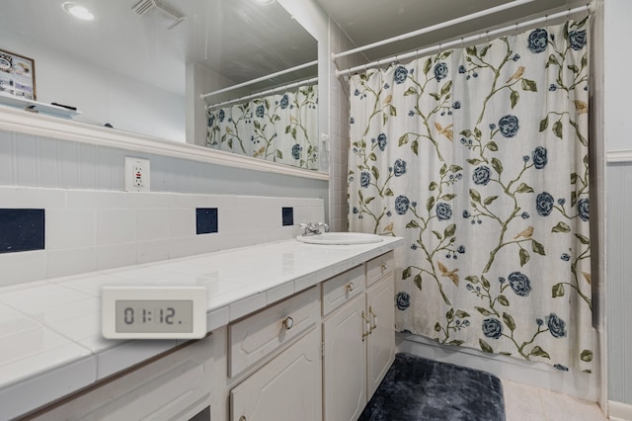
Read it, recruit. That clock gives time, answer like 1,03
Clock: 1,12
